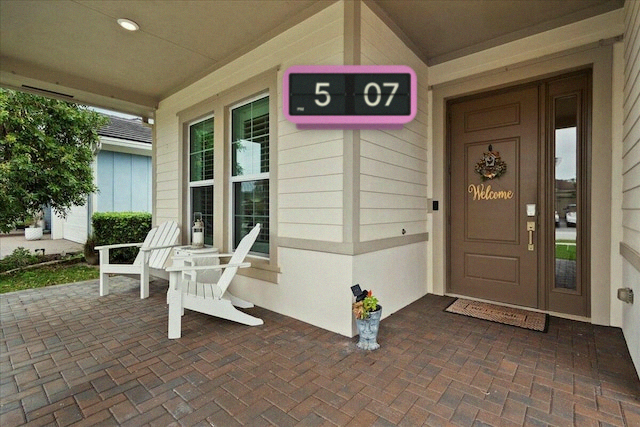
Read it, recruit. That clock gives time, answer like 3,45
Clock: 5,07
